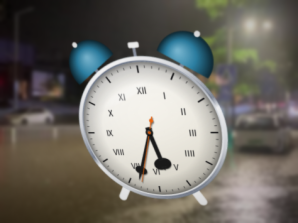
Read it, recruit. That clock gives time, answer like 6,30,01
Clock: 5,33,33
